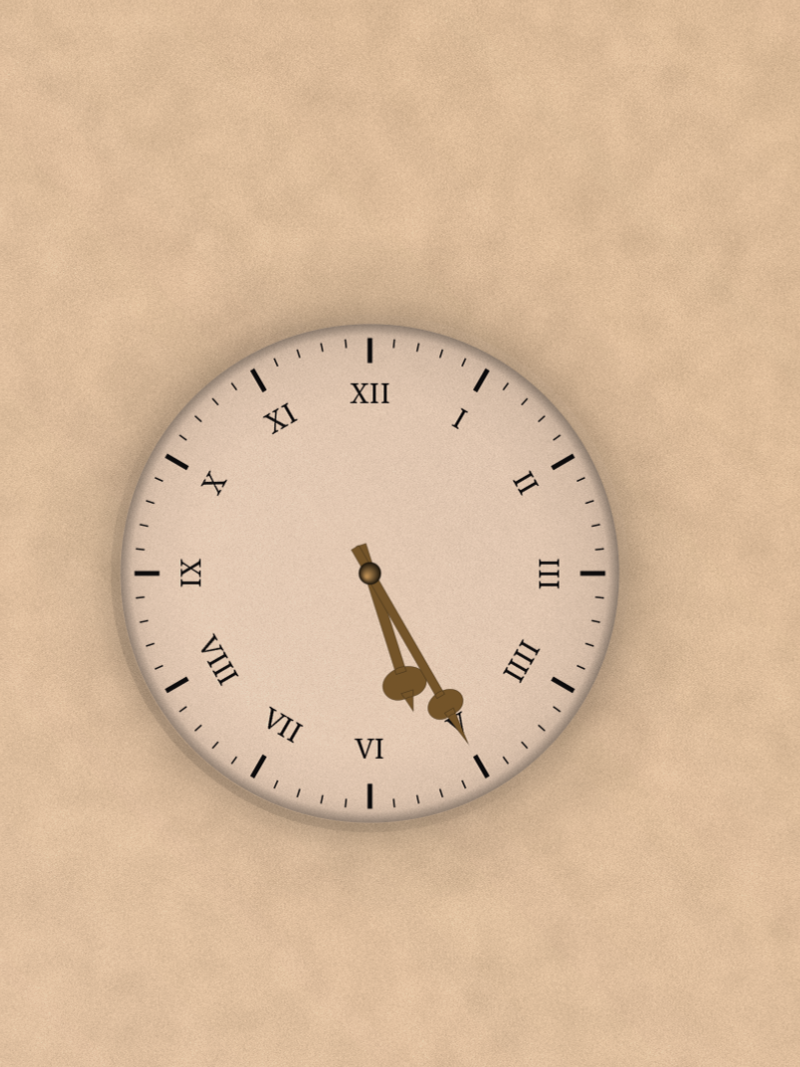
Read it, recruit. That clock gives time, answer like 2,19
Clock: 5,25
